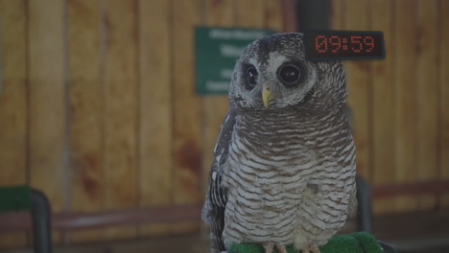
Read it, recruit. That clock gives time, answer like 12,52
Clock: 9,59
